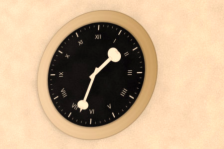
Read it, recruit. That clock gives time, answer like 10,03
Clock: 1,33
